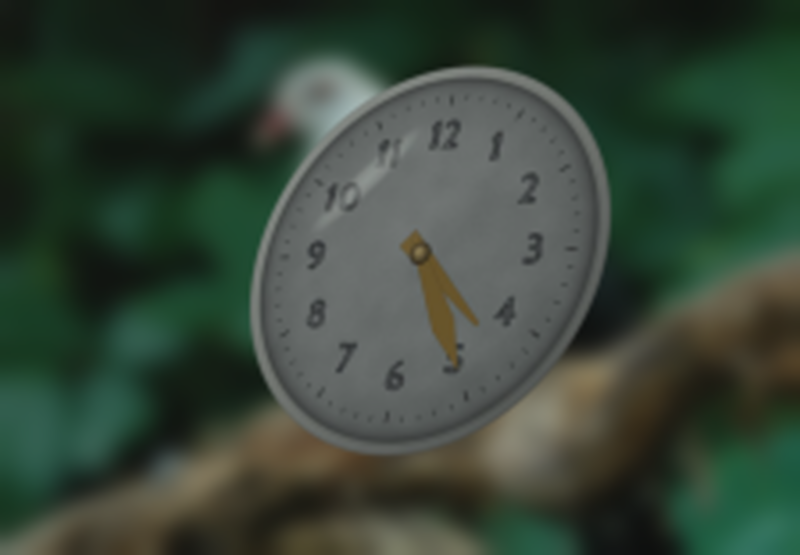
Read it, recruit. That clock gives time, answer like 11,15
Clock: 4,25
